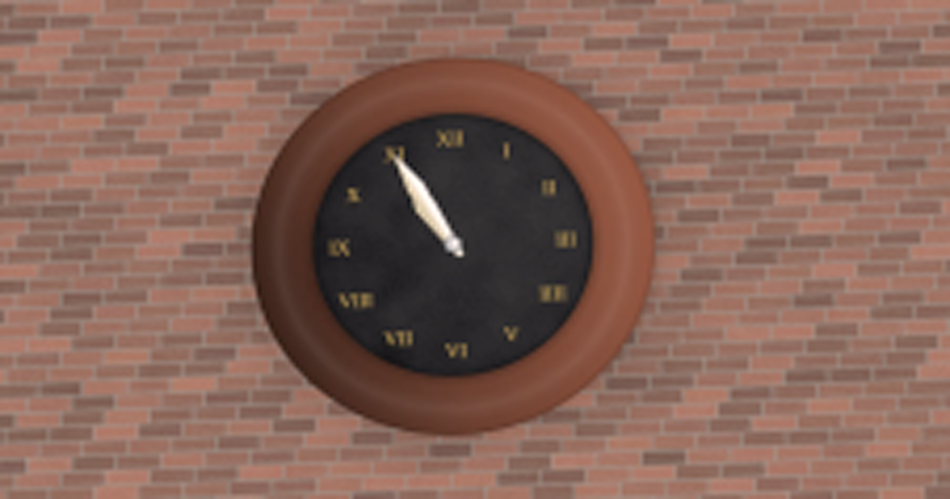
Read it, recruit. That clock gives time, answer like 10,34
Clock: 10,55
